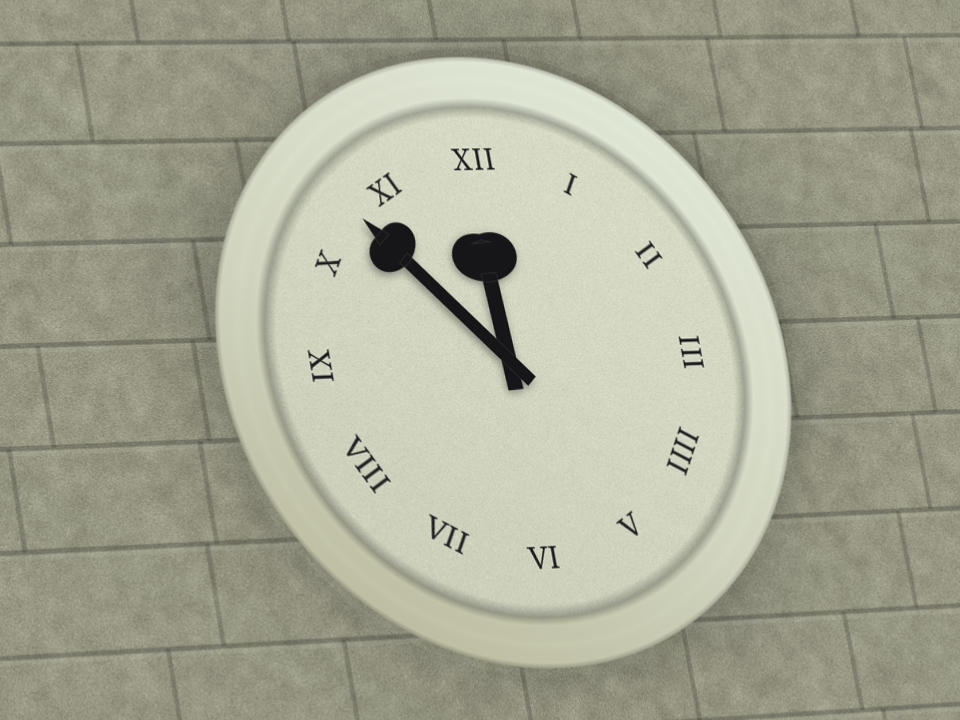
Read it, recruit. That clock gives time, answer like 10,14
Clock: 11,53
